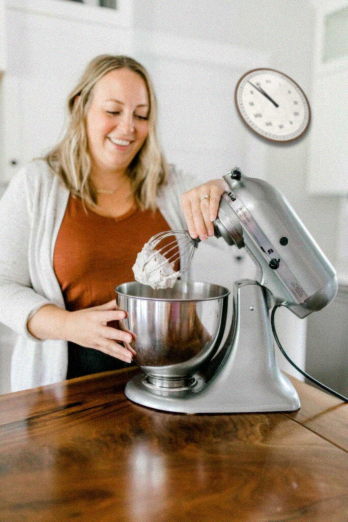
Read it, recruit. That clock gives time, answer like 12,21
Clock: 10,53
